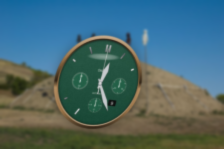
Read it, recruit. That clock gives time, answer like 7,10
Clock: 12,25
